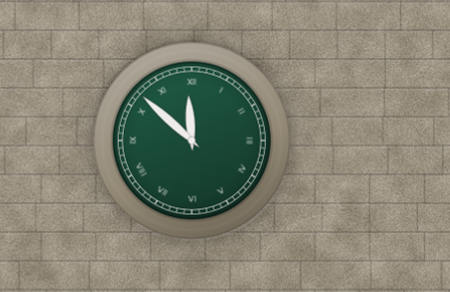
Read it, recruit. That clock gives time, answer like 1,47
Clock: 11,52
